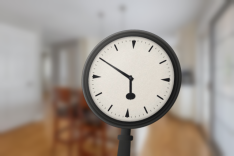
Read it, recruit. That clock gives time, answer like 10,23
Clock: 5,50
